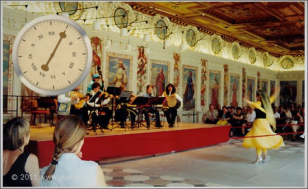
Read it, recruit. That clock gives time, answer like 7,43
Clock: 7,05
